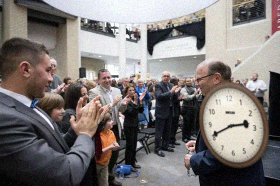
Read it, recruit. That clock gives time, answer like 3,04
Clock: 2,41
